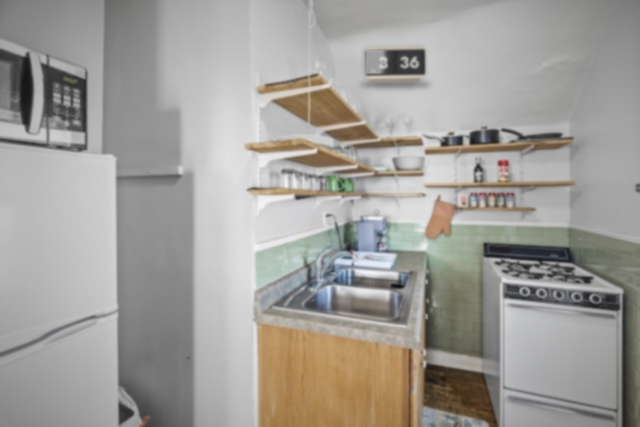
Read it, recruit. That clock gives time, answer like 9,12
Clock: 3,36
